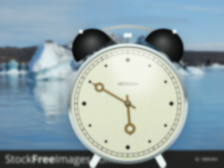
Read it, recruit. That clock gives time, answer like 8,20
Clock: 5,50
